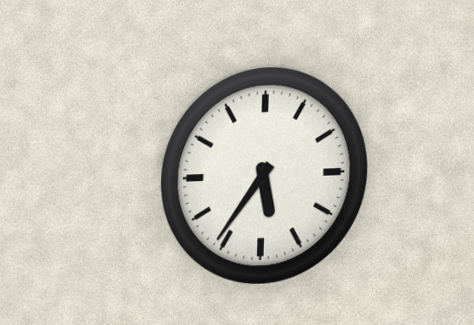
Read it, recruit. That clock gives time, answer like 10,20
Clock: 5,36
